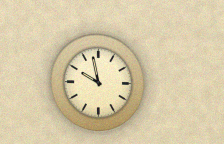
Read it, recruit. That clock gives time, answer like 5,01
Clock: 9,58
